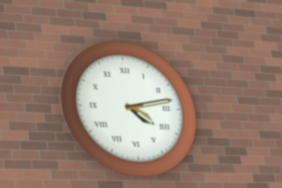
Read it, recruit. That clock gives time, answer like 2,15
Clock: 4,13
